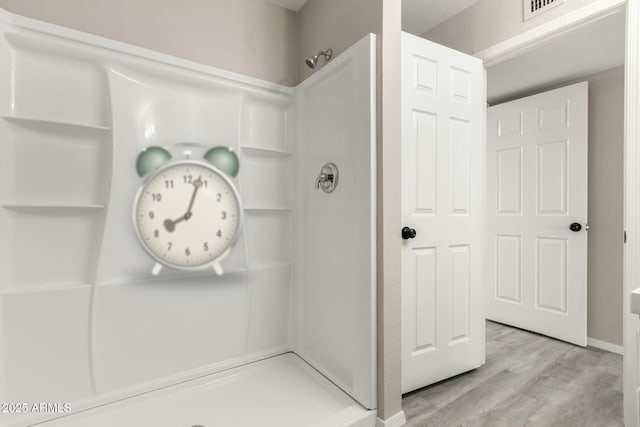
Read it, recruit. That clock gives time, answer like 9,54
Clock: 8,03
